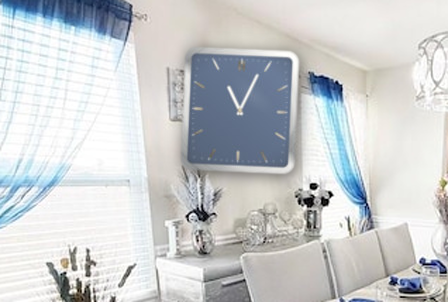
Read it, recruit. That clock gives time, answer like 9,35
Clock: 11,04
